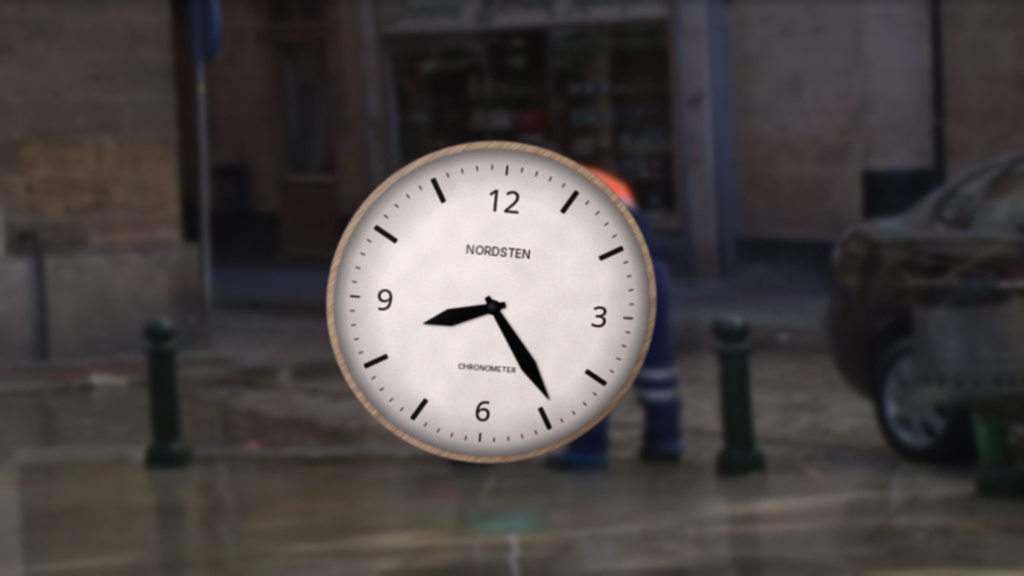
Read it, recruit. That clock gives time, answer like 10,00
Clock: 8,24
